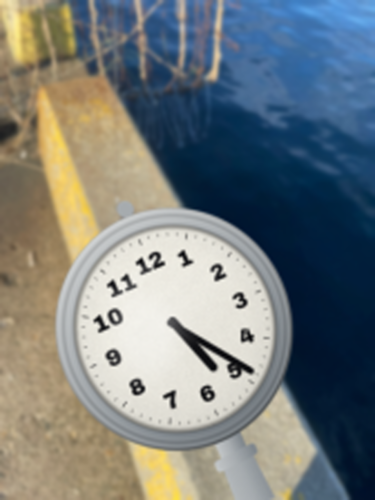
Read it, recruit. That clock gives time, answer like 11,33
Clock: 5,24
